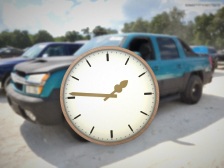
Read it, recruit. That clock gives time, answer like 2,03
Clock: 1,46
